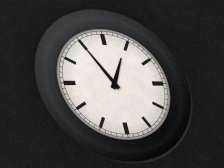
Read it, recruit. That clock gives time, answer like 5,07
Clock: 12,55
